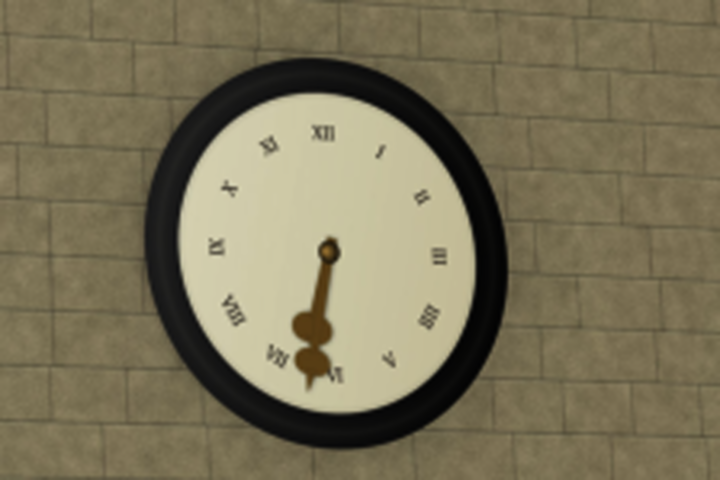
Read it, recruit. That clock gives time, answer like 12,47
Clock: 6,32
